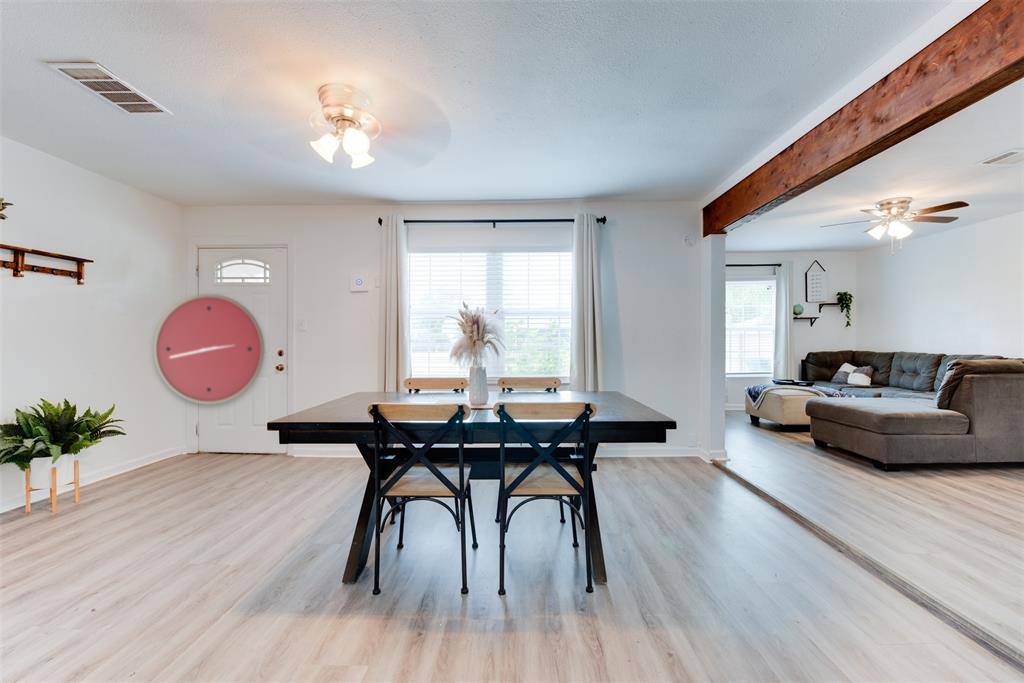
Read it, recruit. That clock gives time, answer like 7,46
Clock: 2,43
